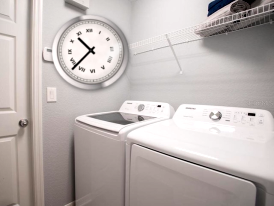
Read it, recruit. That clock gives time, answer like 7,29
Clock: 10,38
